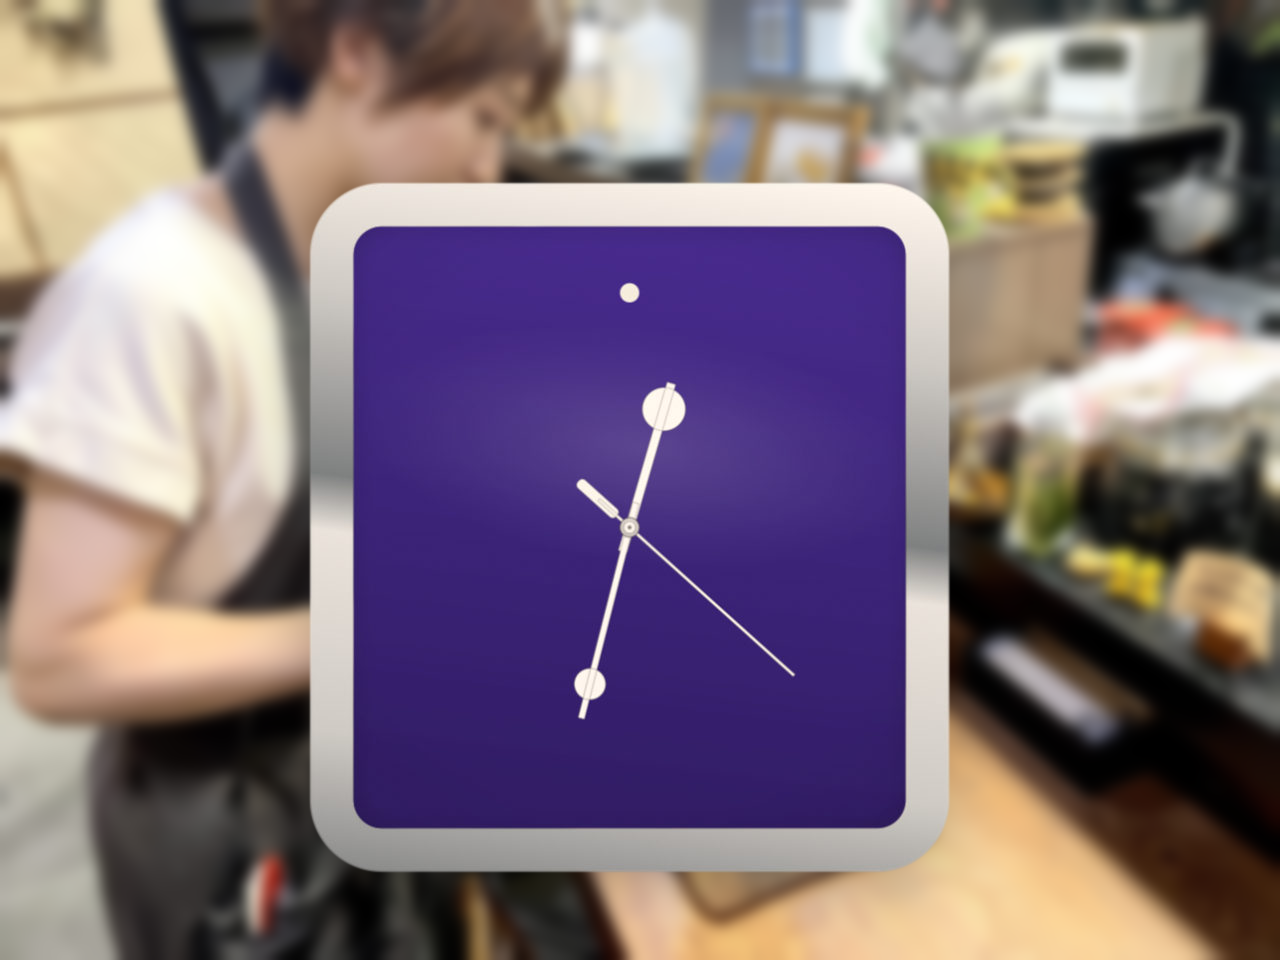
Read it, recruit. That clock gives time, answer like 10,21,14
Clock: 12,32,22
